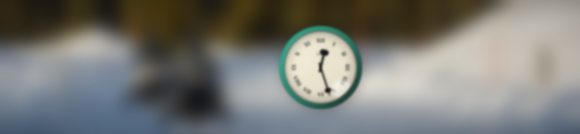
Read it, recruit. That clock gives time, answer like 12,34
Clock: 12,27
